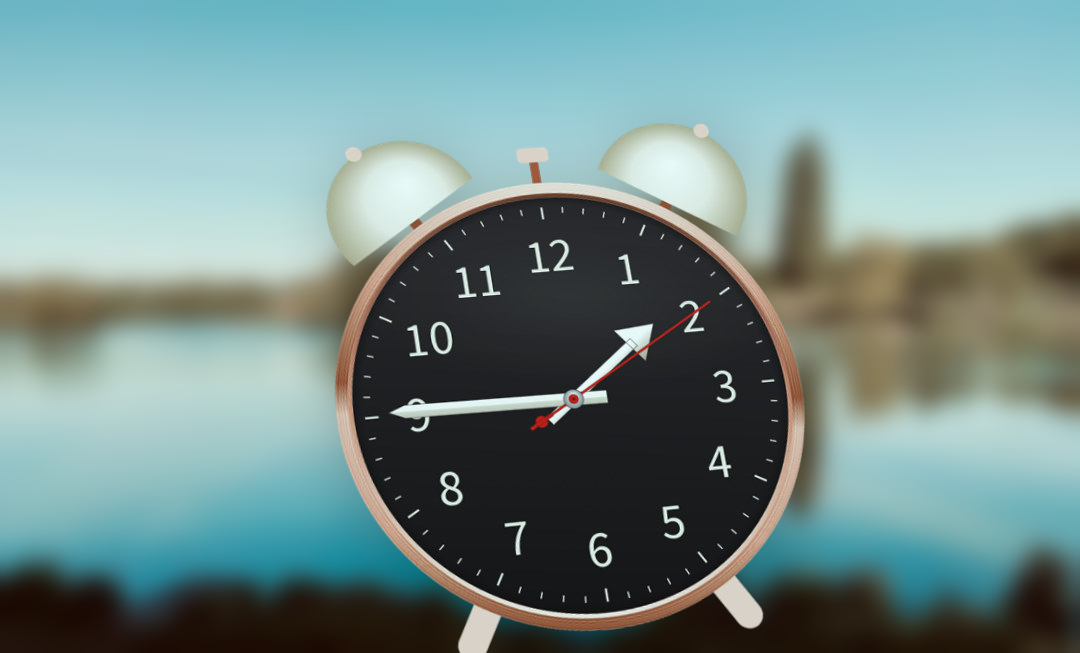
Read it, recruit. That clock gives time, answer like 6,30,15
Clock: 1,45,10
